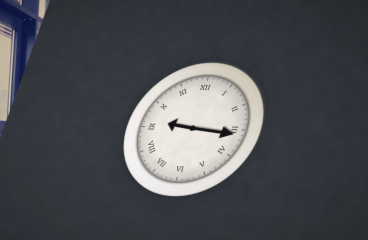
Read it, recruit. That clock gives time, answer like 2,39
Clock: 9,16
